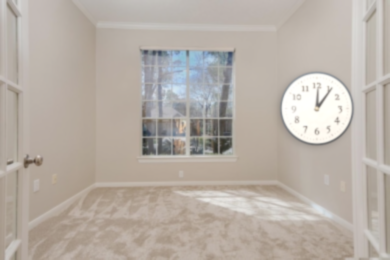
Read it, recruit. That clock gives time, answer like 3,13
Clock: 12,06
